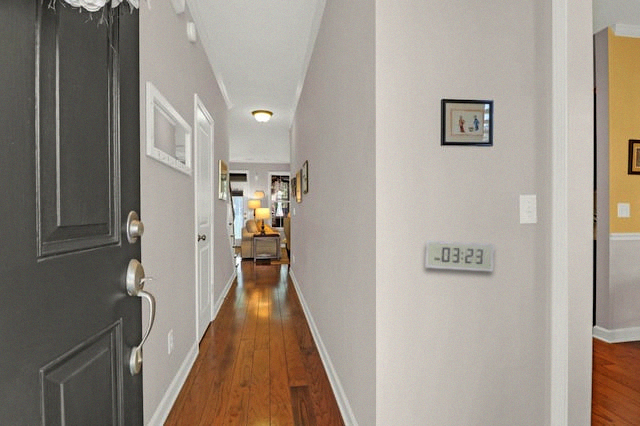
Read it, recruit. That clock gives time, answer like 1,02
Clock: 3,23
